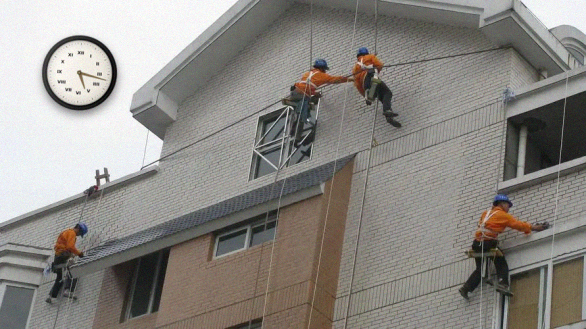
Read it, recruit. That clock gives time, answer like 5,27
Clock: 5,17
